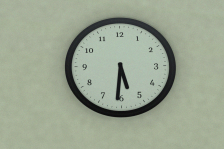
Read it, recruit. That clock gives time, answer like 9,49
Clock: 5,31
